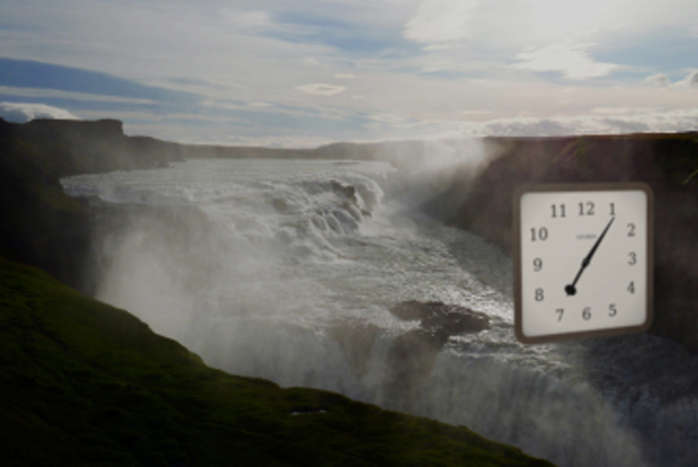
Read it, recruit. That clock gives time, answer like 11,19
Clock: 7,06
